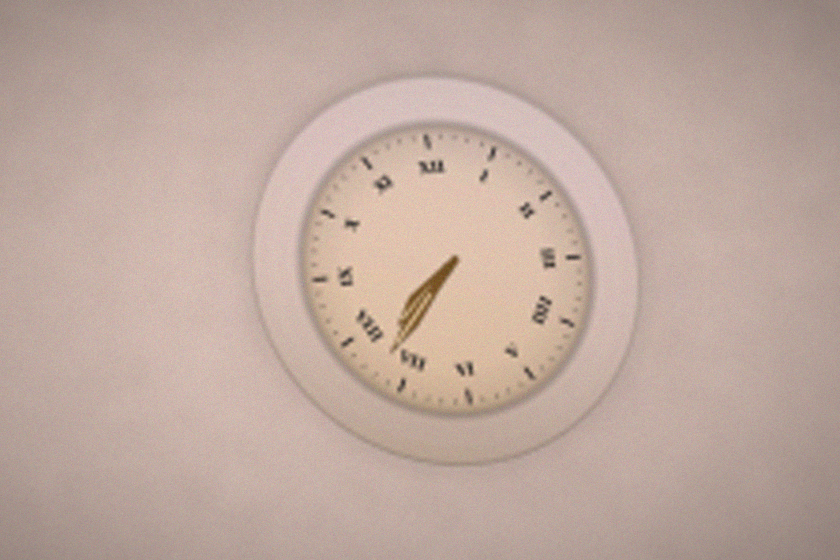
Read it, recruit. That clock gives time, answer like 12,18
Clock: 7,37
